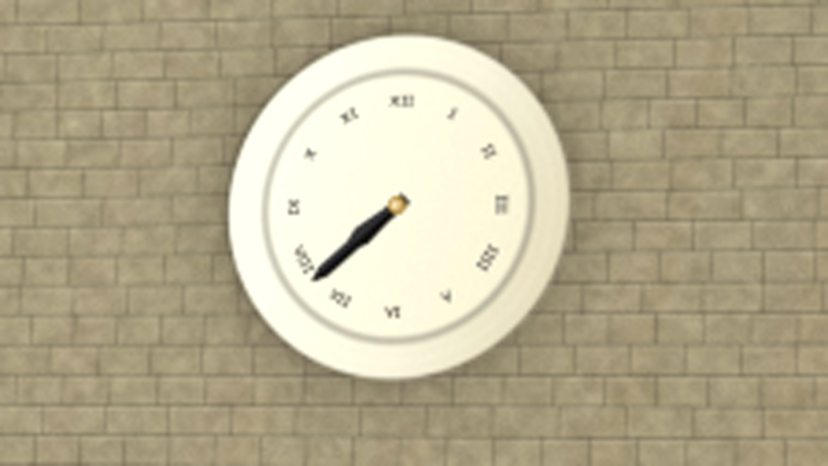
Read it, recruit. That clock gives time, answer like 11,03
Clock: 7,38
